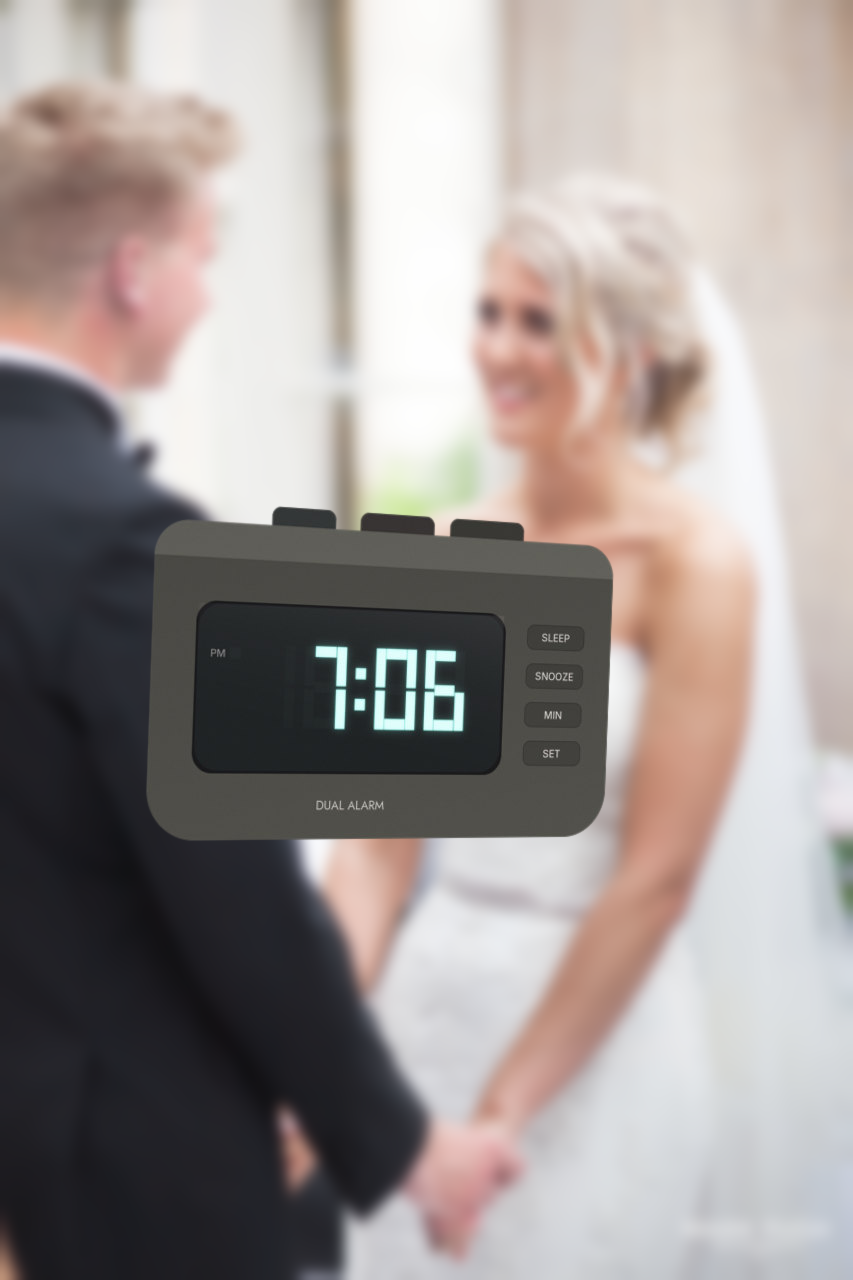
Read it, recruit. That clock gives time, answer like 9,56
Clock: 7,06
